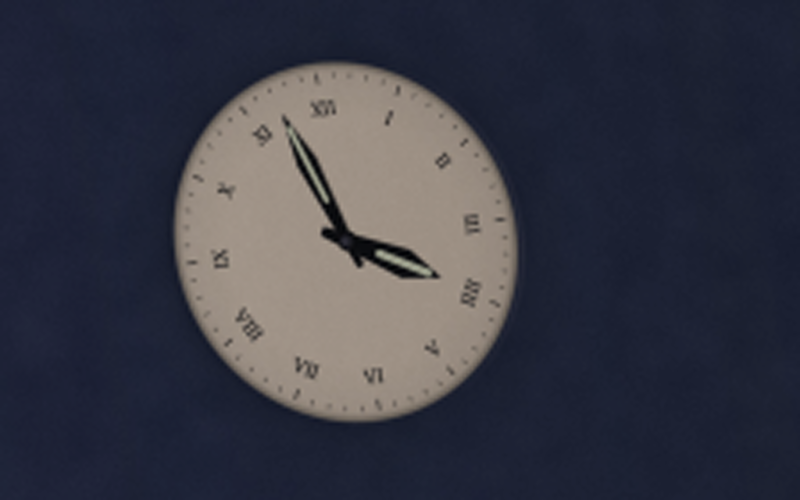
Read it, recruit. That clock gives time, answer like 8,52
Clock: 3,57
